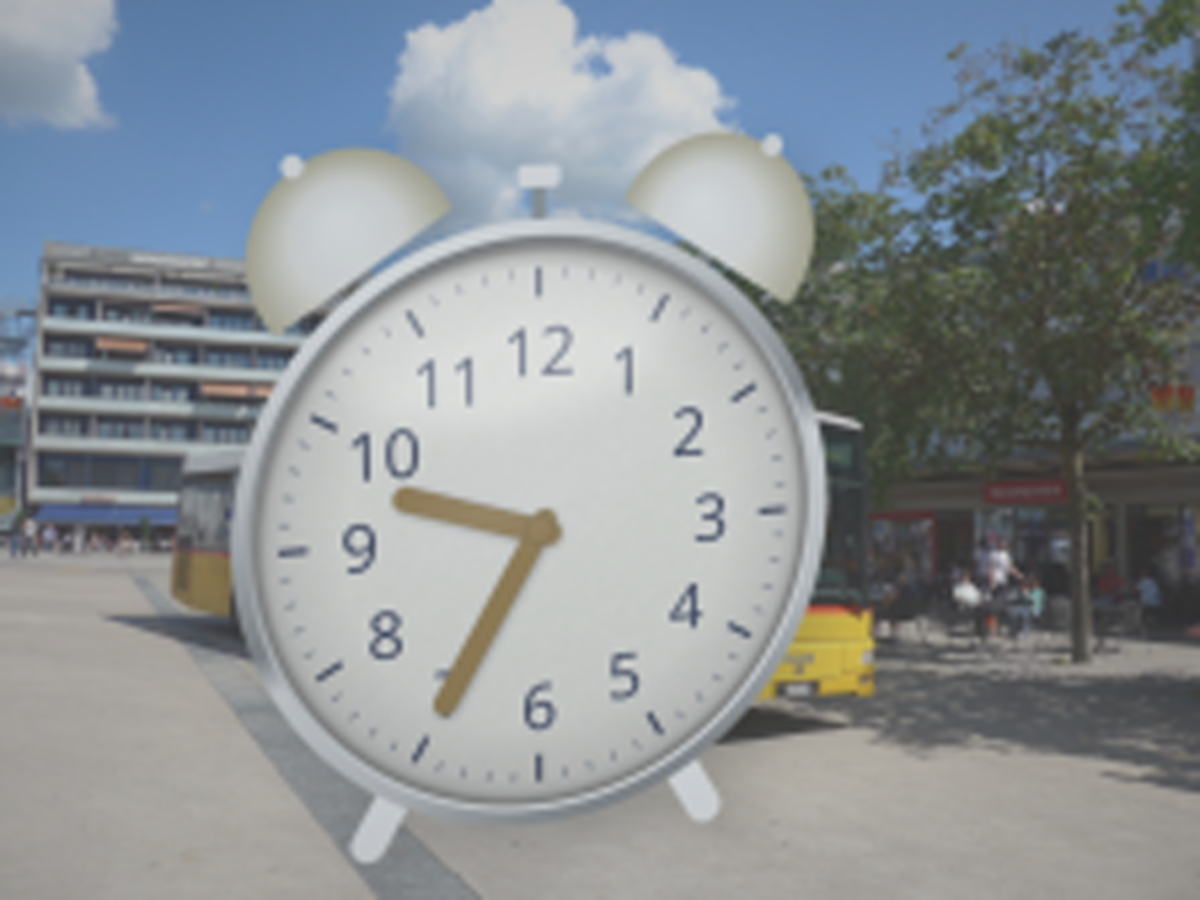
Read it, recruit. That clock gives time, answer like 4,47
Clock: 9,35
